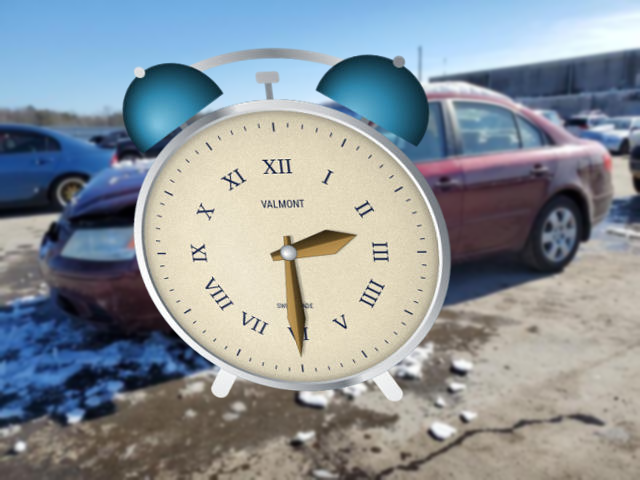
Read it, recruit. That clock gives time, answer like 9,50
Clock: 2,30
